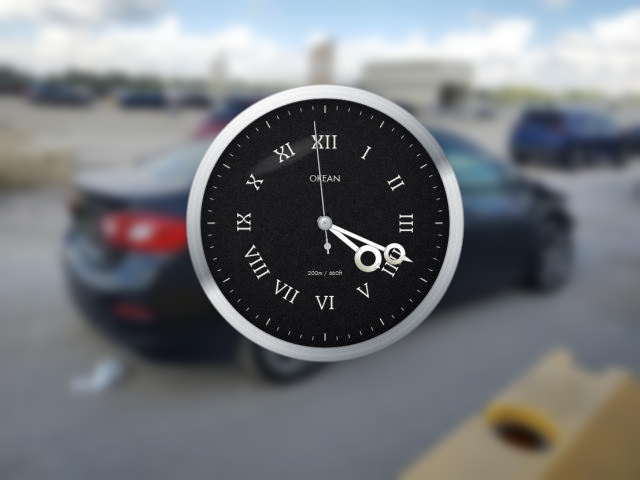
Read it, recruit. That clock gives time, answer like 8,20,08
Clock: 4,18,59
